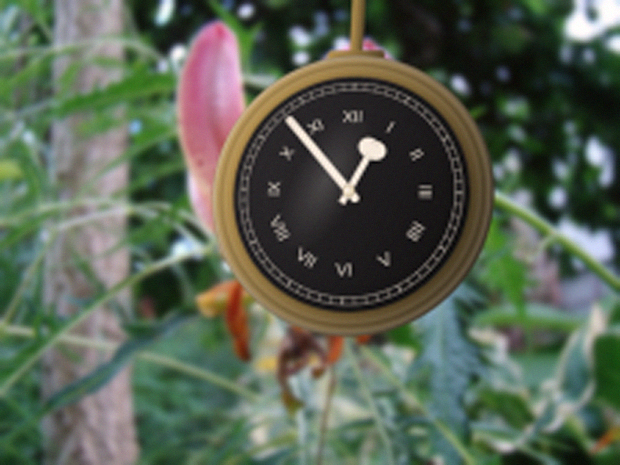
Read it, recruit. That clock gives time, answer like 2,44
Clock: 12,53
